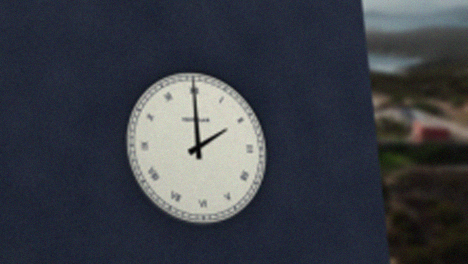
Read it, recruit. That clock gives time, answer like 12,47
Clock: 2,00
